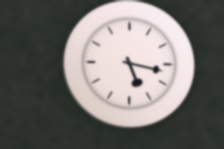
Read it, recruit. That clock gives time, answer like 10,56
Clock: 5,17
